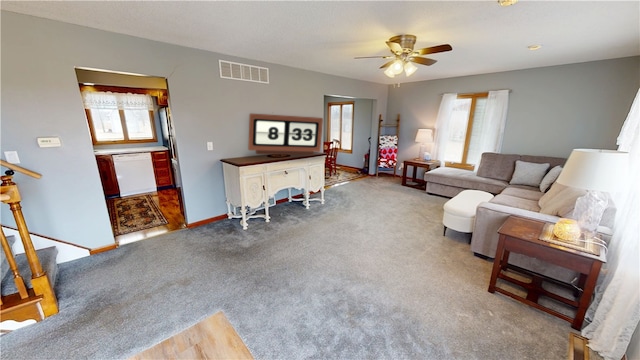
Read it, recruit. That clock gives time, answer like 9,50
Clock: 8,33
